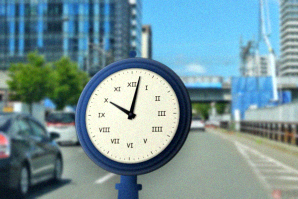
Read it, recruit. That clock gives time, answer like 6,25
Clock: 10,02
